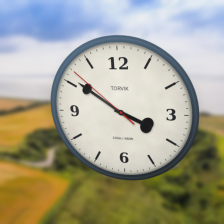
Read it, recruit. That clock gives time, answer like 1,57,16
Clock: 3,50,52
